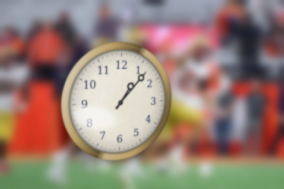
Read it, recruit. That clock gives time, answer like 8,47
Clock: 1,07
